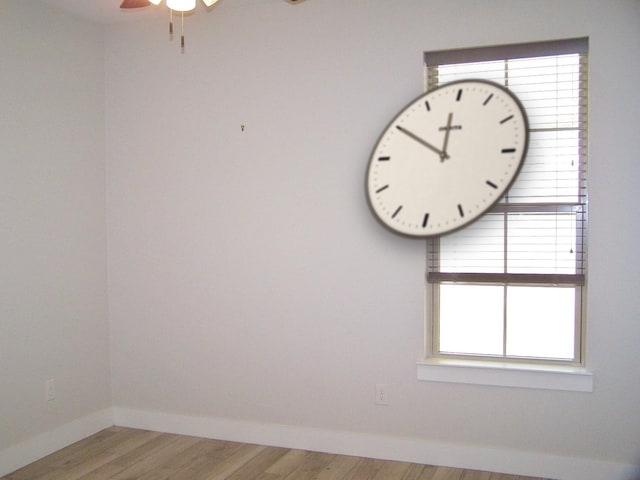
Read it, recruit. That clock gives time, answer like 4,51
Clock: 11,50
